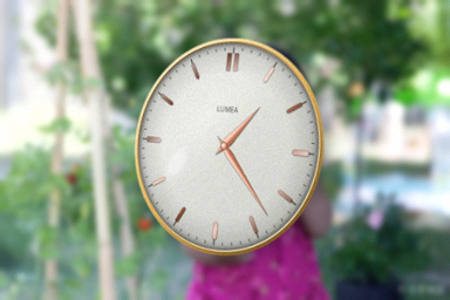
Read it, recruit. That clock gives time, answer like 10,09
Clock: 1,23
